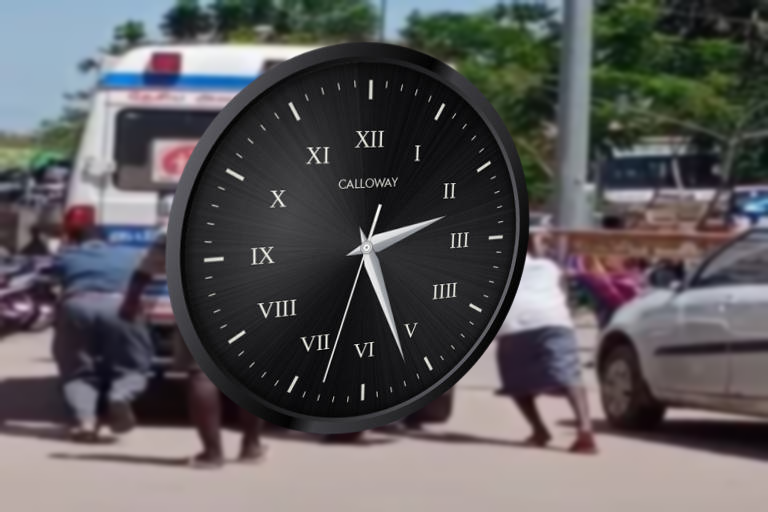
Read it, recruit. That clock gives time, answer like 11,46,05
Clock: 2,26,33
